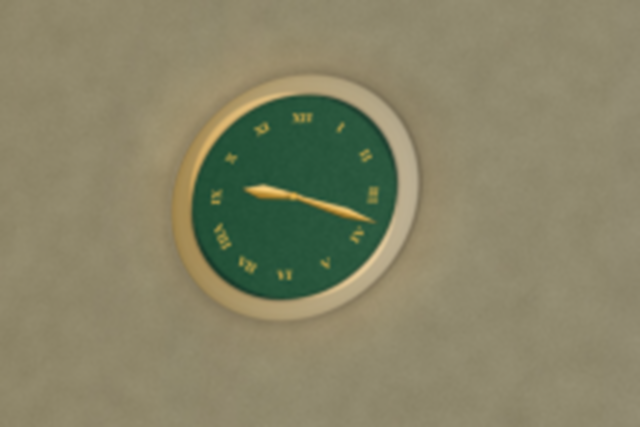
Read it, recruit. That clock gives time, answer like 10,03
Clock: 9,18
